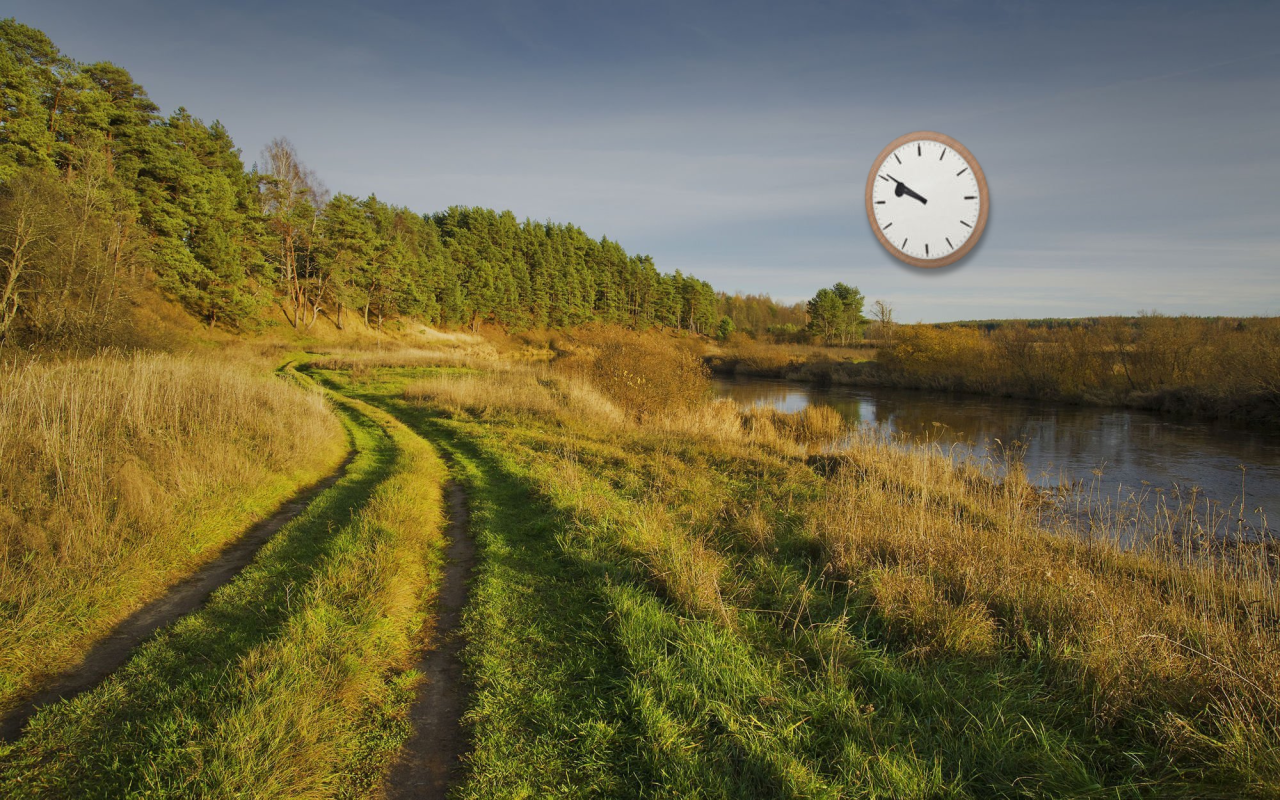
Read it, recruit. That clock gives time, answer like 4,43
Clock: 9,51
